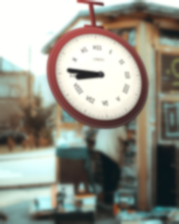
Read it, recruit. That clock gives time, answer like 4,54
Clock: 8,46
